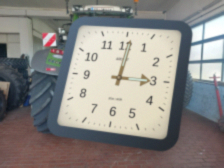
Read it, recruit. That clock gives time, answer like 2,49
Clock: 3,01
